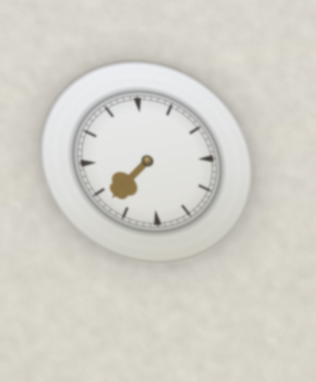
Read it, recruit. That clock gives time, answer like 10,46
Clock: 7,38
